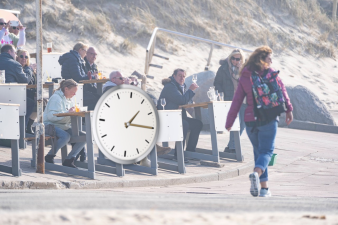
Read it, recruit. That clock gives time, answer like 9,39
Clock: 1,15
